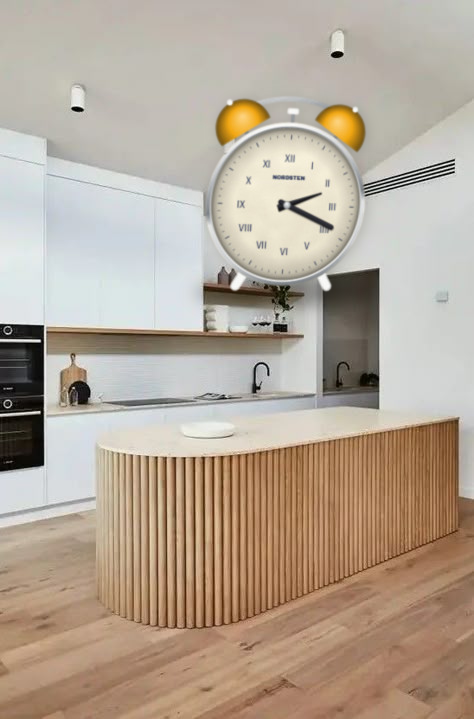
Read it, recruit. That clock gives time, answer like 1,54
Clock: 2,19
